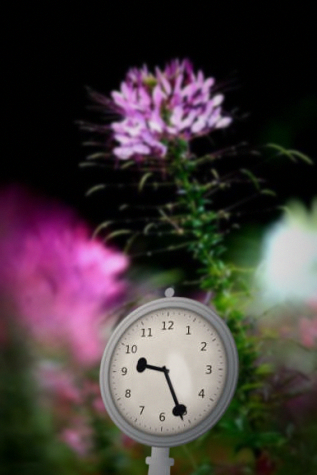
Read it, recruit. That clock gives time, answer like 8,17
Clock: 9,26
